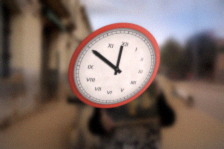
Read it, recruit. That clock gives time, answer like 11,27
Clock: 11,50
